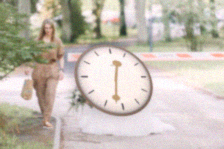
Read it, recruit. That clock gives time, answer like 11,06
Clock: 12,32
